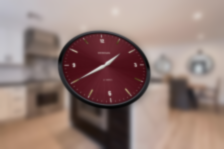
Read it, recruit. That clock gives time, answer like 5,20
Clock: 1,40
